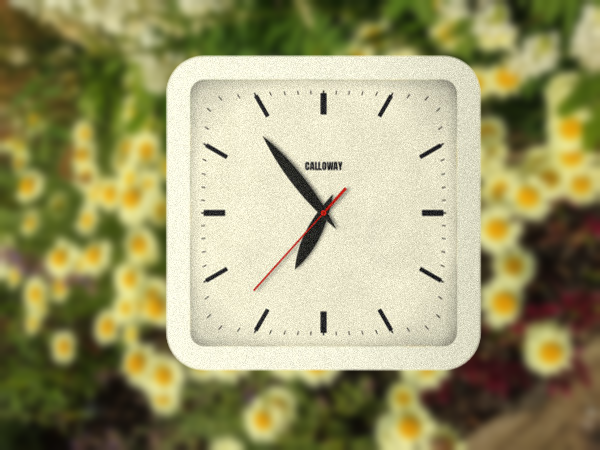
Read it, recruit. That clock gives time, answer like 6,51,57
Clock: 6,53,37
